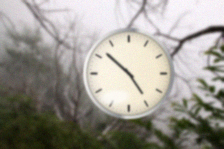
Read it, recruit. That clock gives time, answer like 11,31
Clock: 4,52
